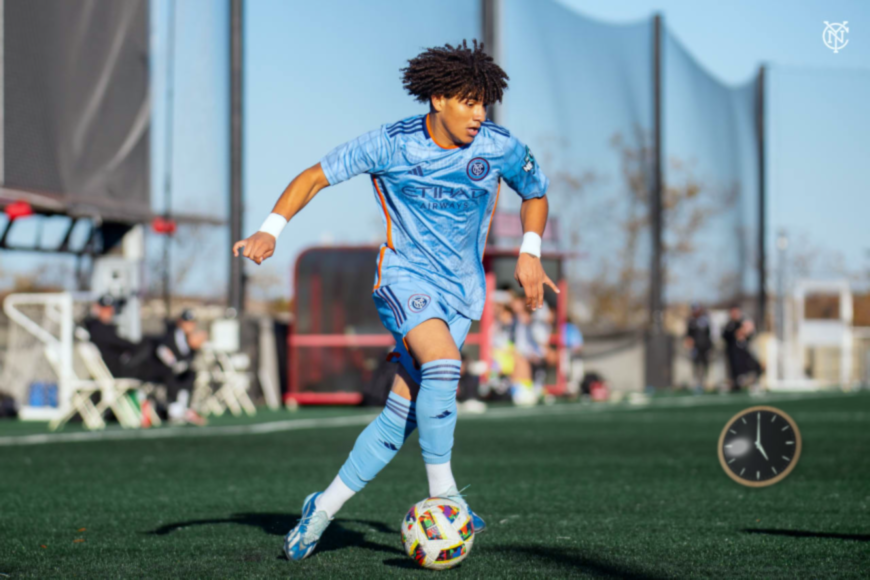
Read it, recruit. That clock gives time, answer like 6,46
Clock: 5,00
